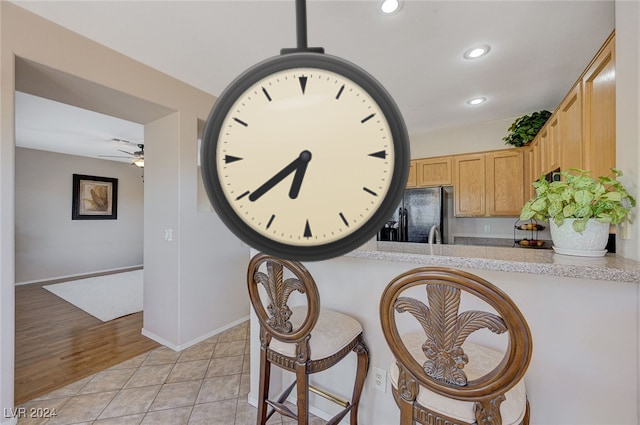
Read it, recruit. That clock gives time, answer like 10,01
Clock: 6,39
